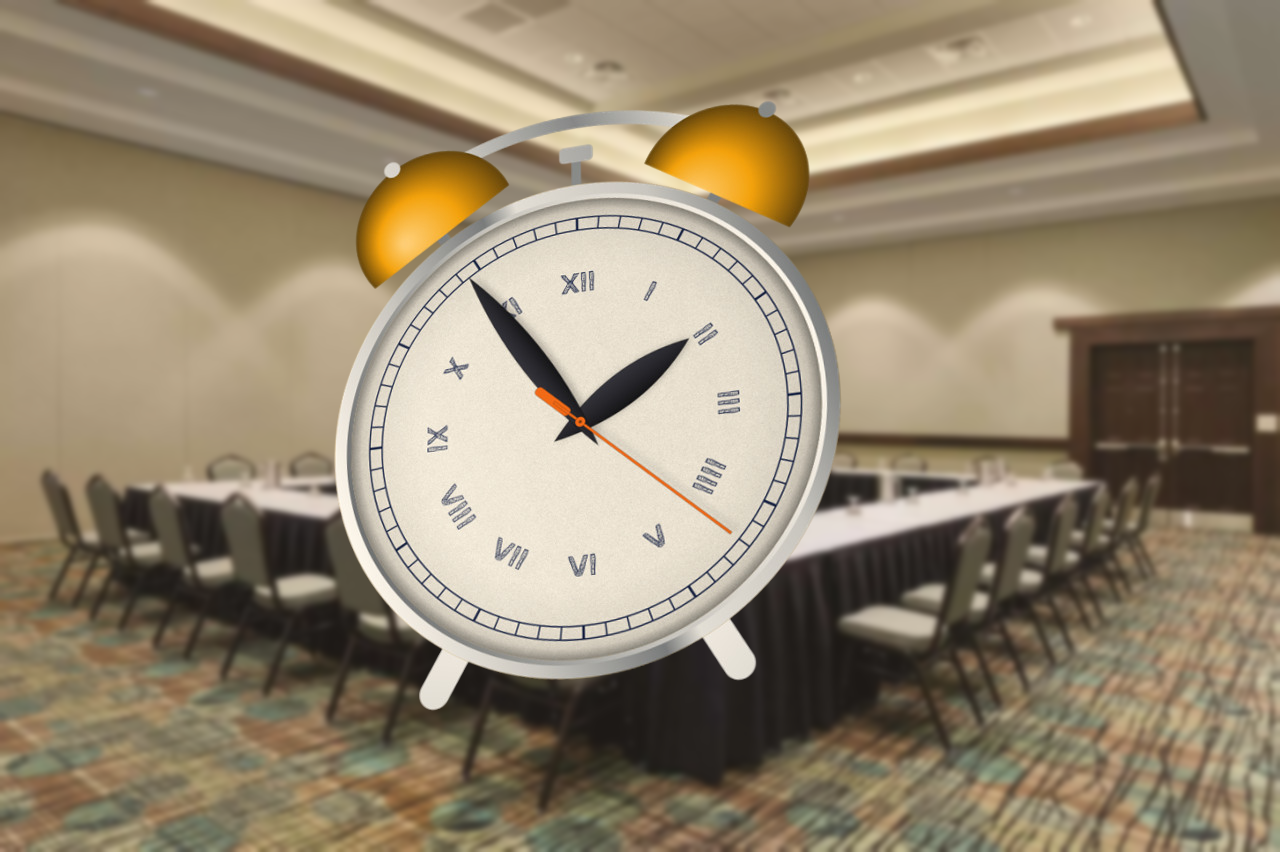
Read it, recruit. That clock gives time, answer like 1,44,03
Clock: 1,54,22
